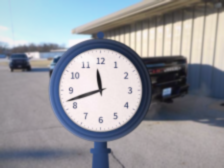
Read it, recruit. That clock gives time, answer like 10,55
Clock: 11,42
